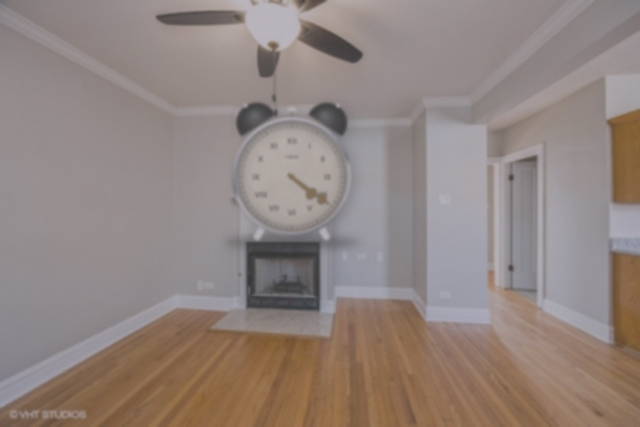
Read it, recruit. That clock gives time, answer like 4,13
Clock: 4,21
